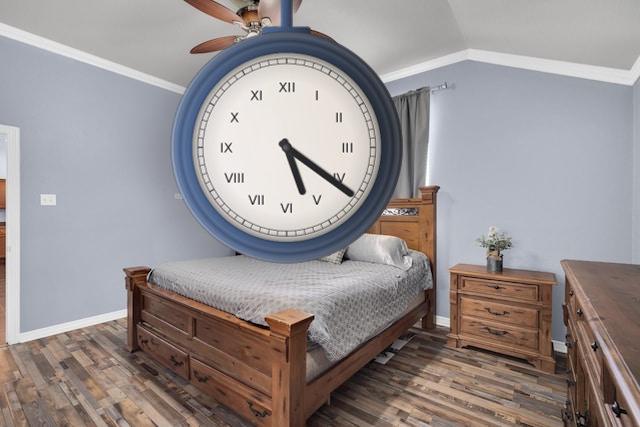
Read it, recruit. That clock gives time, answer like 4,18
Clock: 5,21
